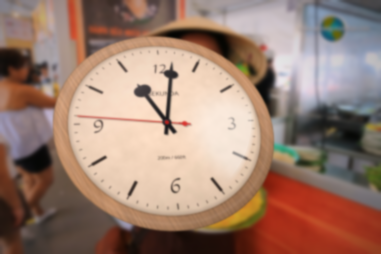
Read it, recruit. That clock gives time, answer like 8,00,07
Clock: 11,01,46
